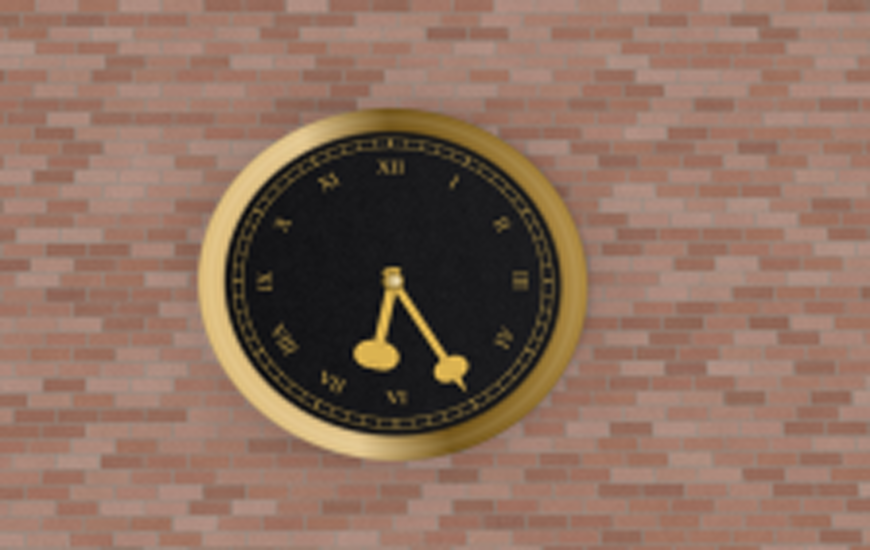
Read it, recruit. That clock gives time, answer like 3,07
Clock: 6,25
